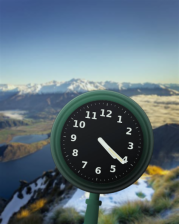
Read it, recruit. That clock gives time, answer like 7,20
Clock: 4,21
